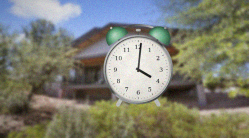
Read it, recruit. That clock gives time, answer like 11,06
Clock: 4,01
